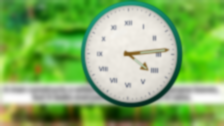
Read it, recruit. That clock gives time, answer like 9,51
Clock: 4,14
